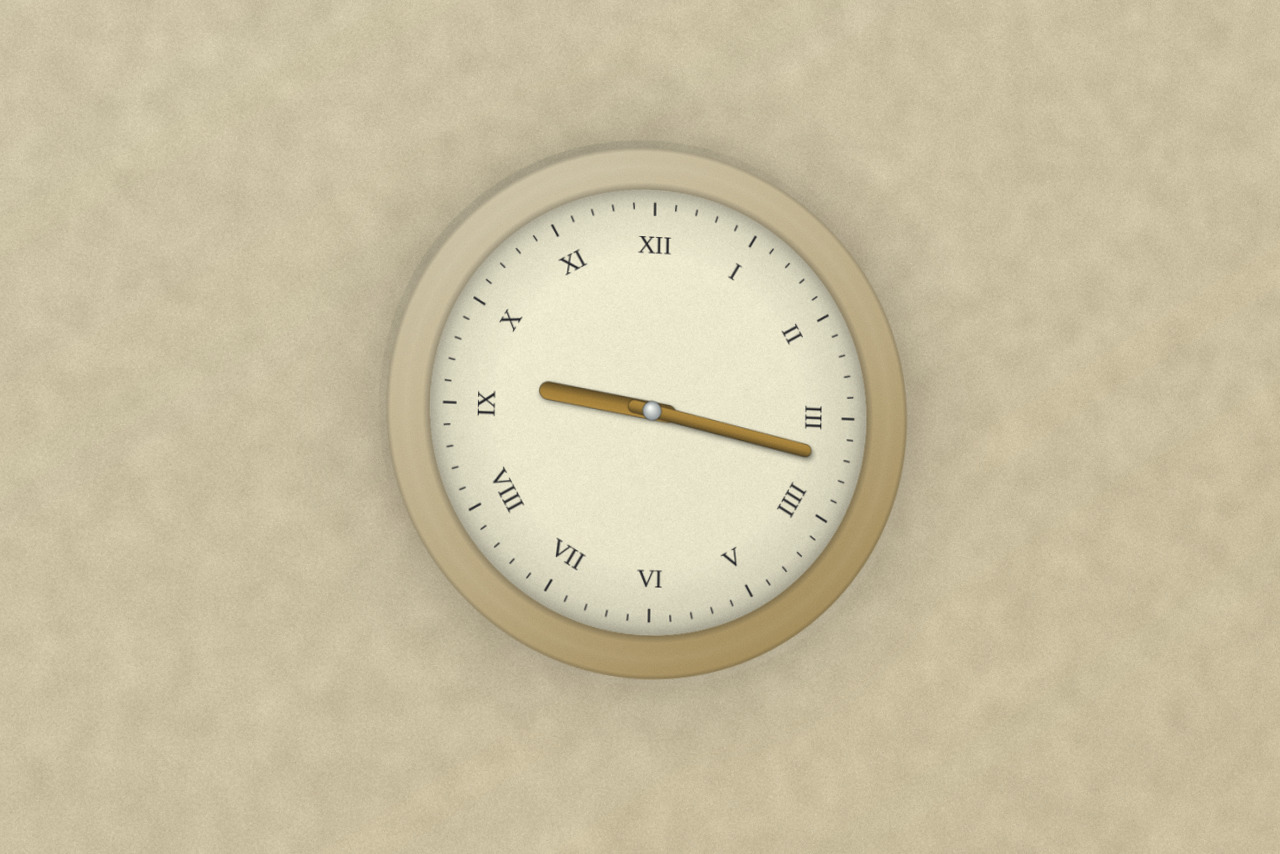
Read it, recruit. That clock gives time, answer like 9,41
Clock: 9,17
